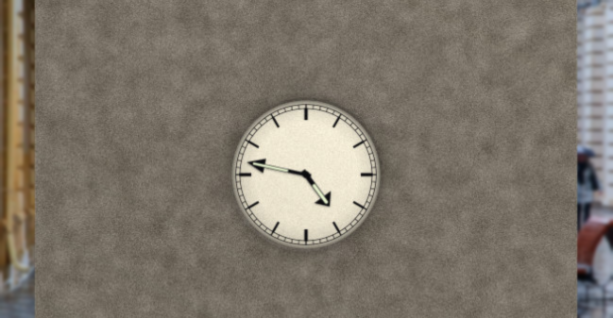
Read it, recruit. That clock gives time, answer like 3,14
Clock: 4,47
